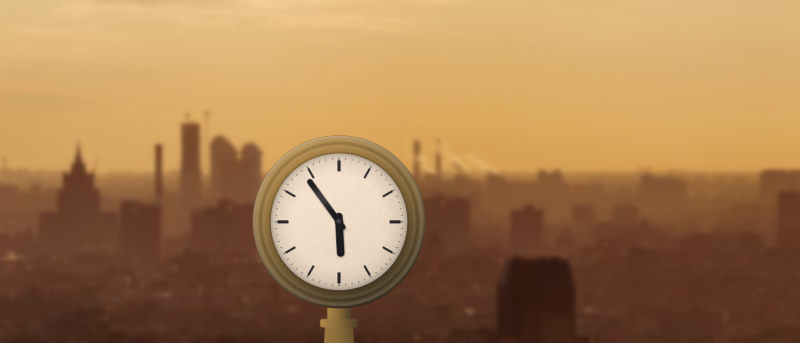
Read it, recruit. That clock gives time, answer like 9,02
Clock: 5,54
